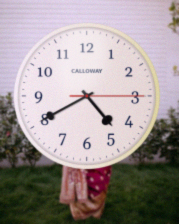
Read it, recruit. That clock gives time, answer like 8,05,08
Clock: 4,40,15
